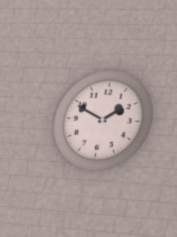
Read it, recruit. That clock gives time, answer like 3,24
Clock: 1,49
